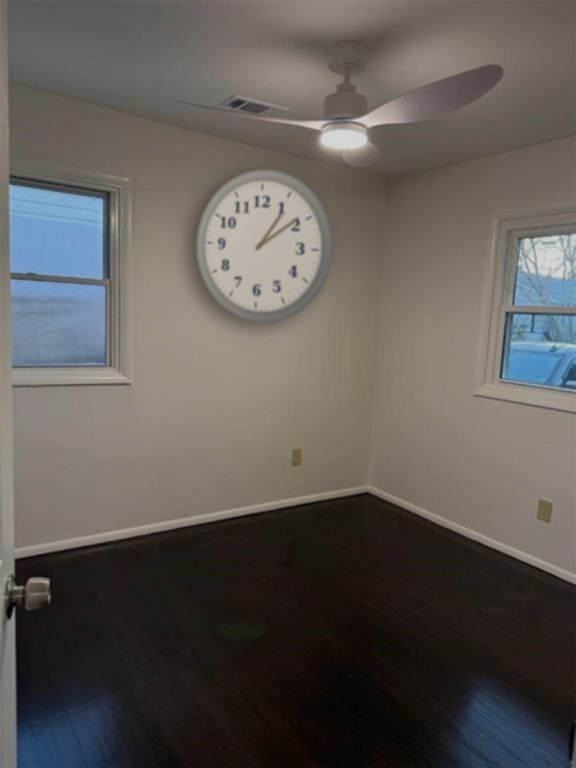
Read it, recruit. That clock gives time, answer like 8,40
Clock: 1,09
